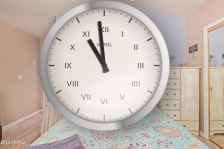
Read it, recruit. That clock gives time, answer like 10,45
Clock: 10,59
